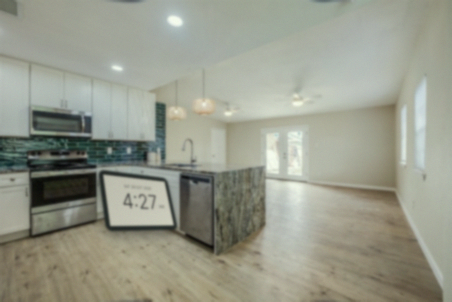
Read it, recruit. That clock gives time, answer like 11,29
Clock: 4,27
